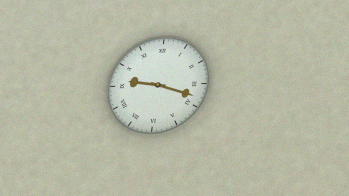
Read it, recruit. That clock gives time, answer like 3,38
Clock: 9,18
